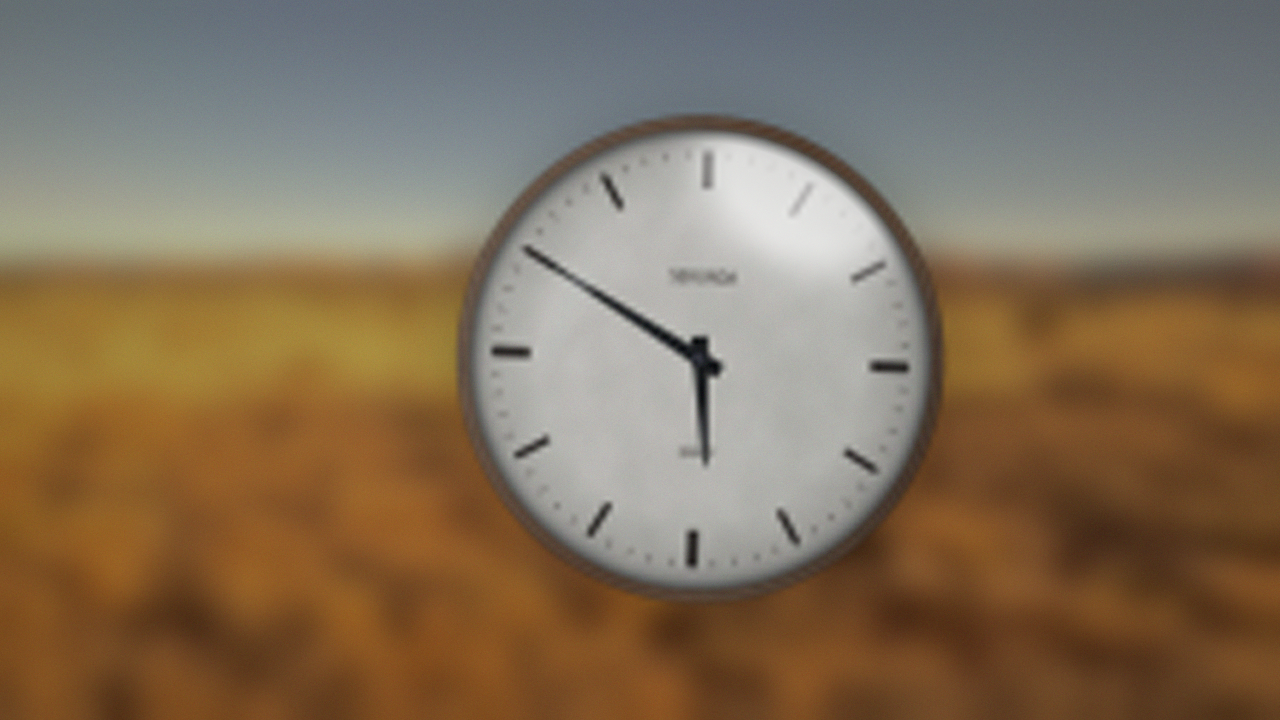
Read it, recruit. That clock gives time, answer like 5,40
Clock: 5,50
